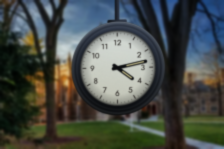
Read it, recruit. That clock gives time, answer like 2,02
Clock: 4,13
